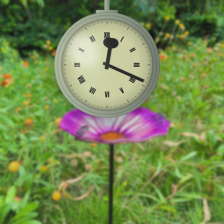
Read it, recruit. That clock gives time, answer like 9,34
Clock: 12,19
